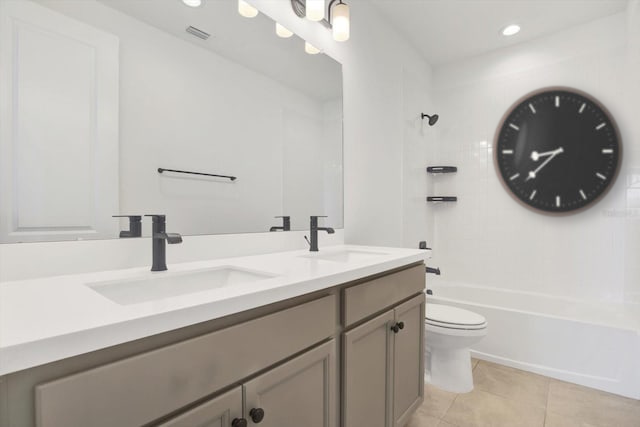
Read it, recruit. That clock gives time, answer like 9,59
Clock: 8,38
